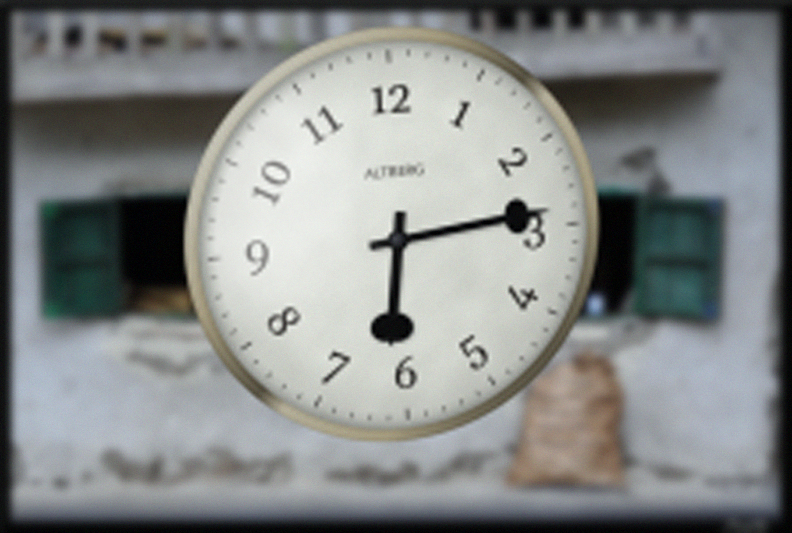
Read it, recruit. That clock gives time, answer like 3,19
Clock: 6,14
